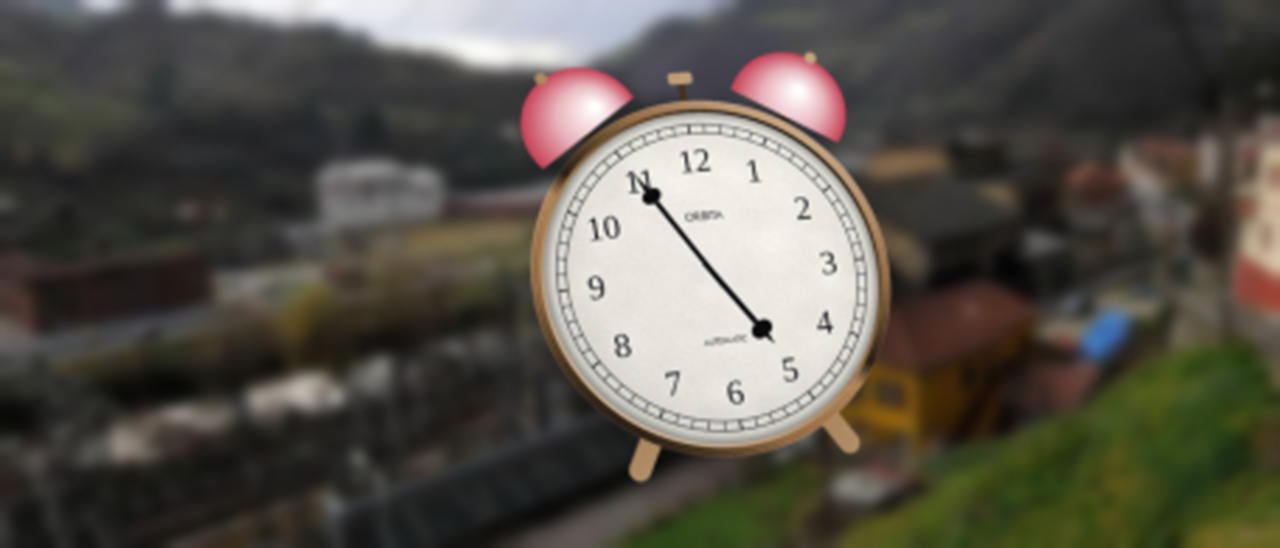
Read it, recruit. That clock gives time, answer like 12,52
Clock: 4,55
